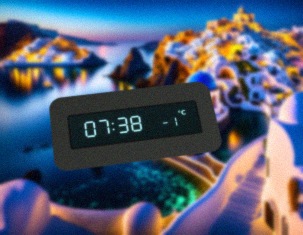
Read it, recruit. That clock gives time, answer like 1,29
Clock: 7,38
